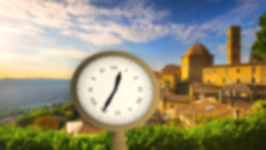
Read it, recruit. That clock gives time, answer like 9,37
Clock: 12,35
